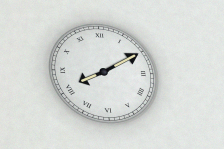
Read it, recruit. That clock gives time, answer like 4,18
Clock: 8,10
